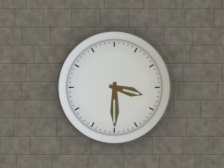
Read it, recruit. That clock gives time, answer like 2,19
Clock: 3,30
